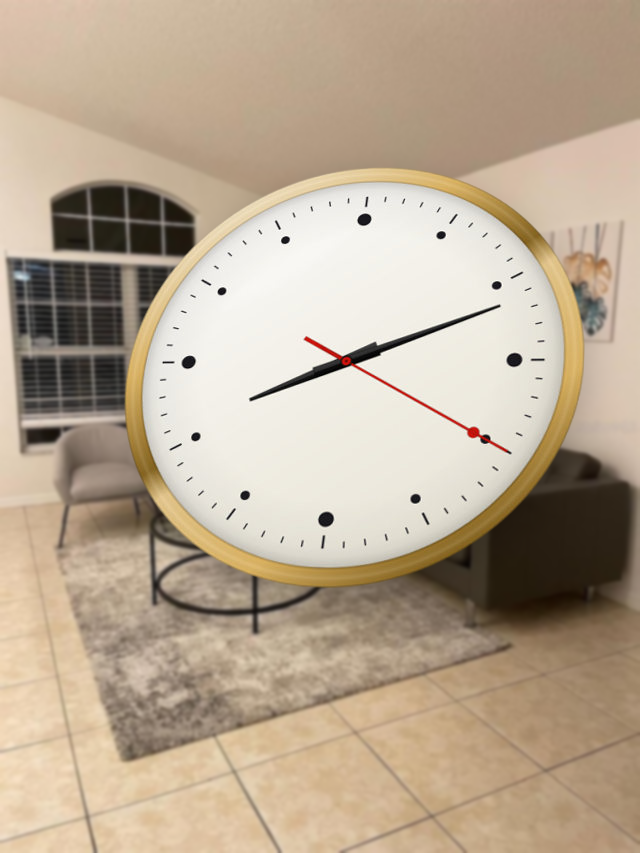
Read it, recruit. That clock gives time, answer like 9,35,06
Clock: 8,11,20
